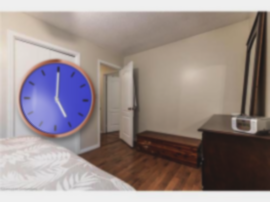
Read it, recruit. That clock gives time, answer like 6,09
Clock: 5,00
